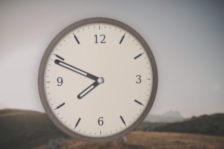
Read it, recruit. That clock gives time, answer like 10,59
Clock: 7,49
